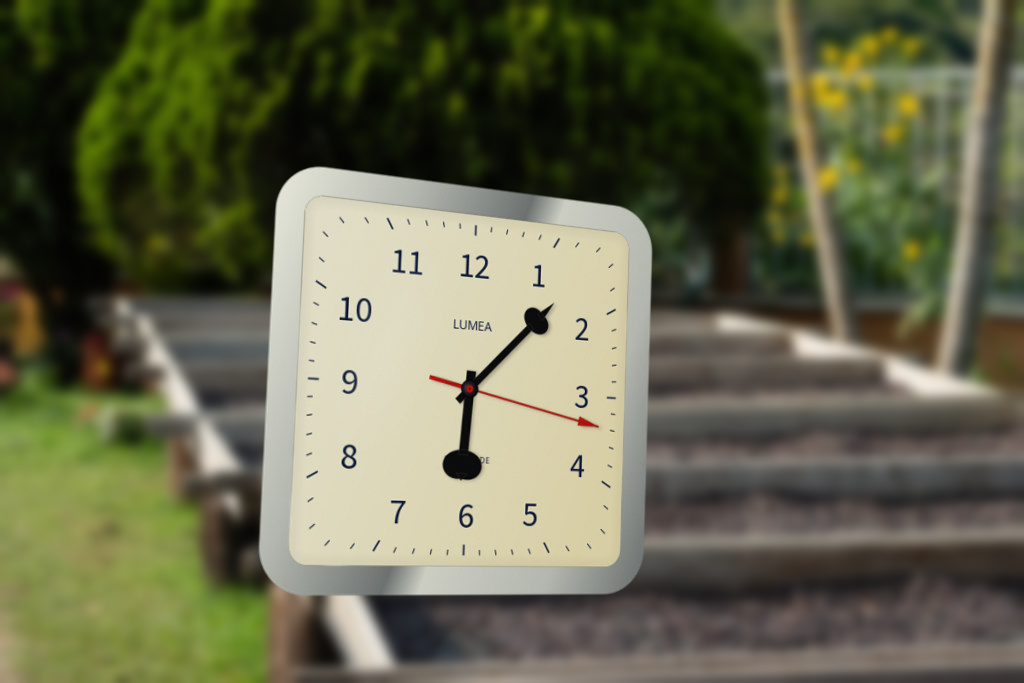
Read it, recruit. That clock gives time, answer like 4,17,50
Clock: 6,07,17
